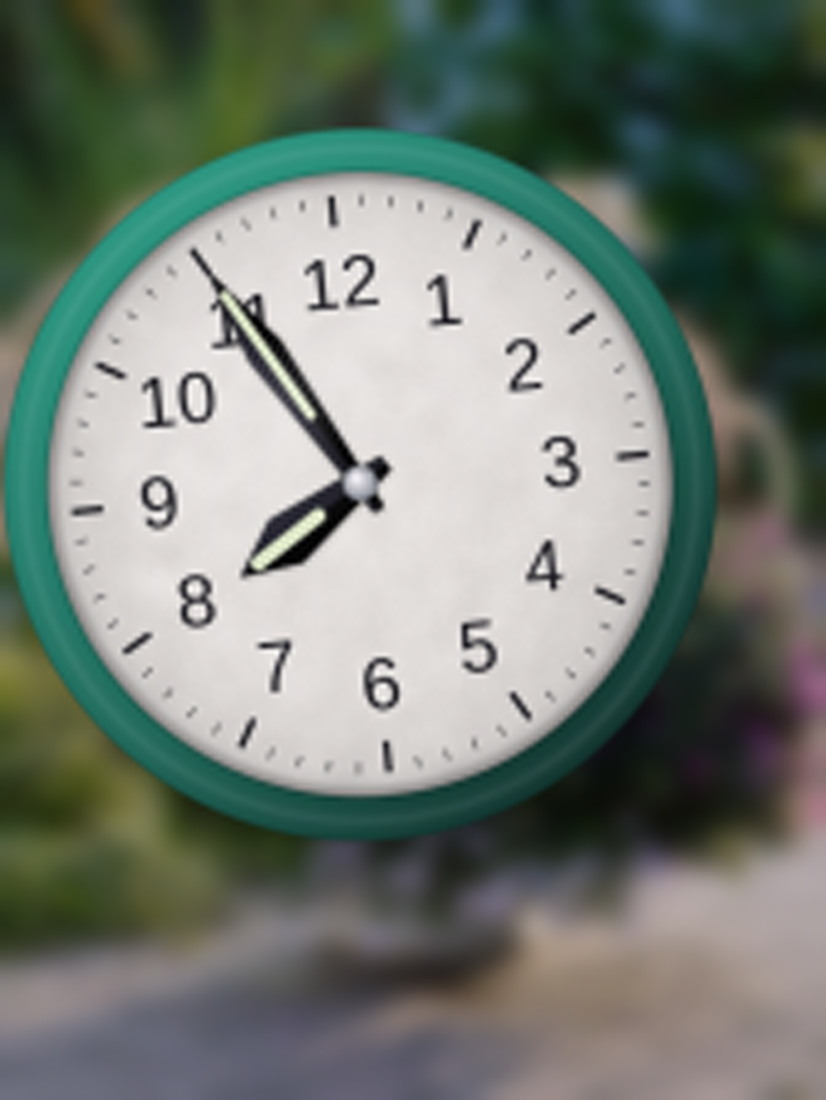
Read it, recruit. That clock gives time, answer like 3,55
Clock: 7,55
